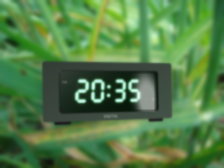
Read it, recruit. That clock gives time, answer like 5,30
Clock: 20,35
